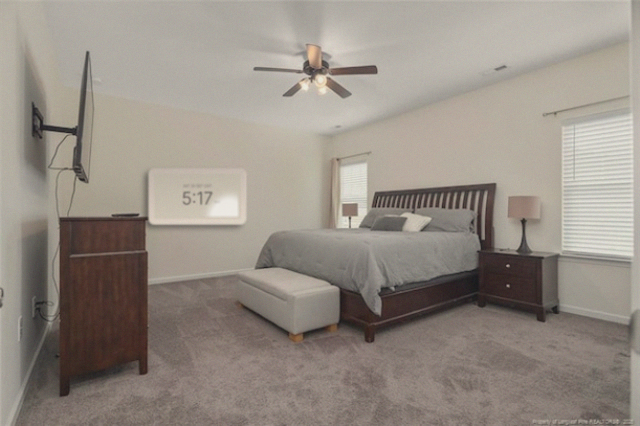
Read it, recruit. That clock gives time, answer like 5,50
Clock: 5,17
